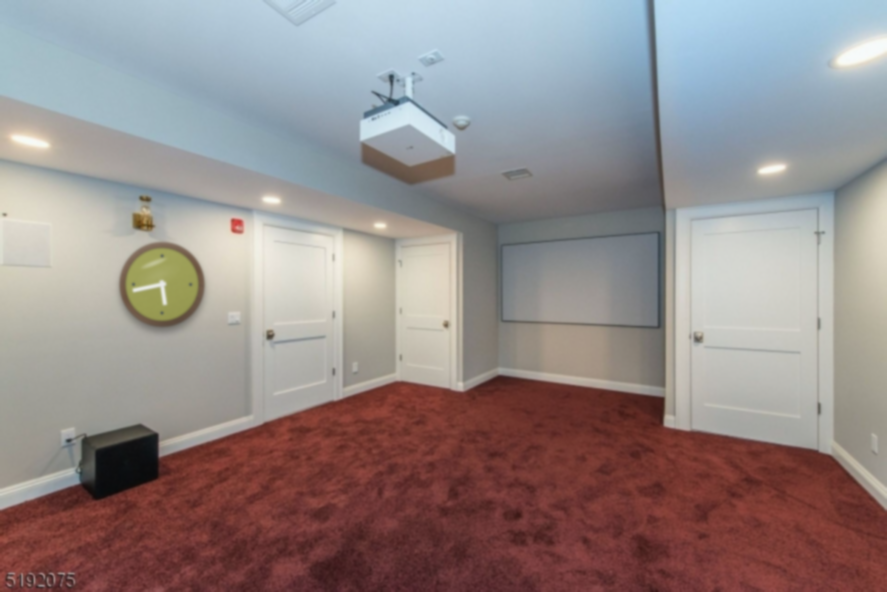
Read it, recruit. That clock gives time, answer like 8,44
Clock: 5,43
